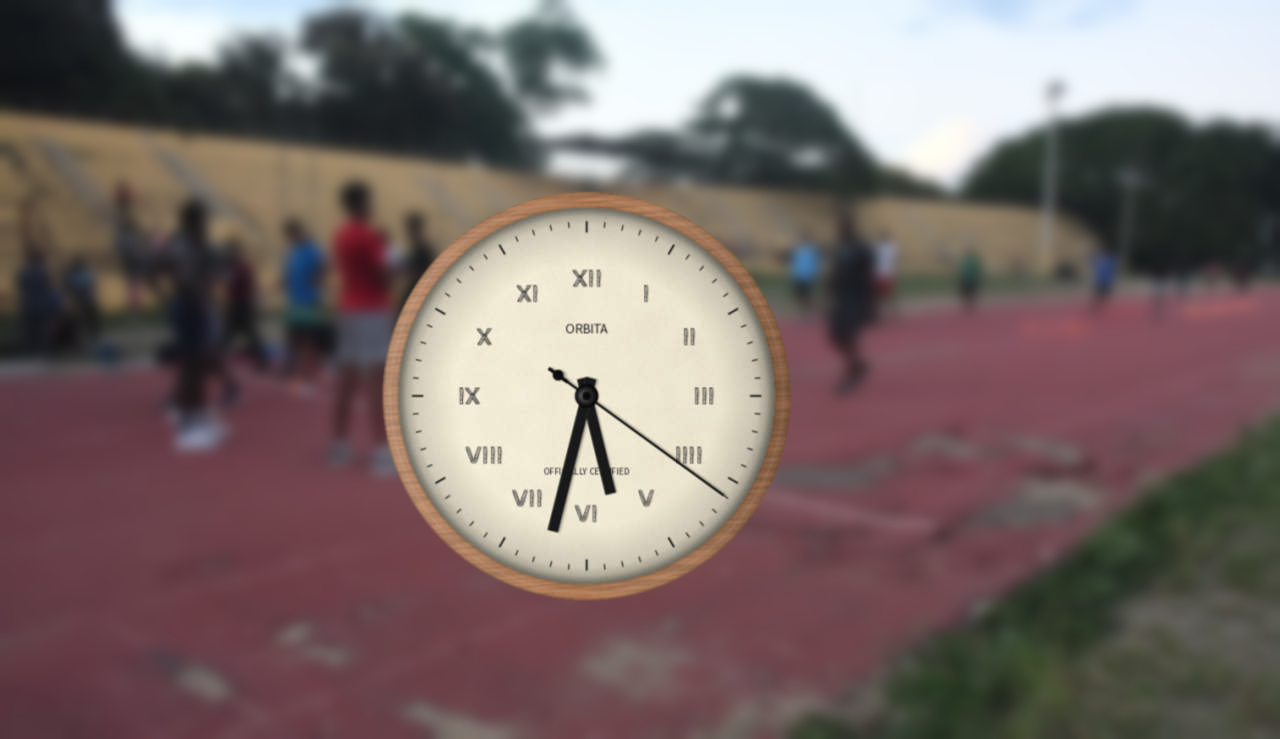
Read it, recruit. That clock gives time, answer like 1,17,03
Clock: 5,32,21
